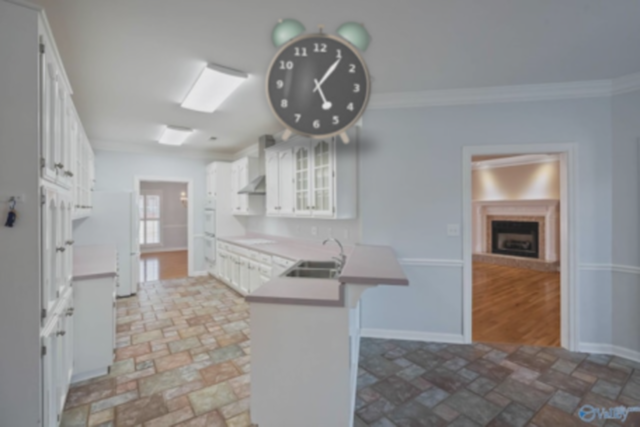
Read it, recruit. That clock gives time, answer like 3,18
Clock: 5,06
